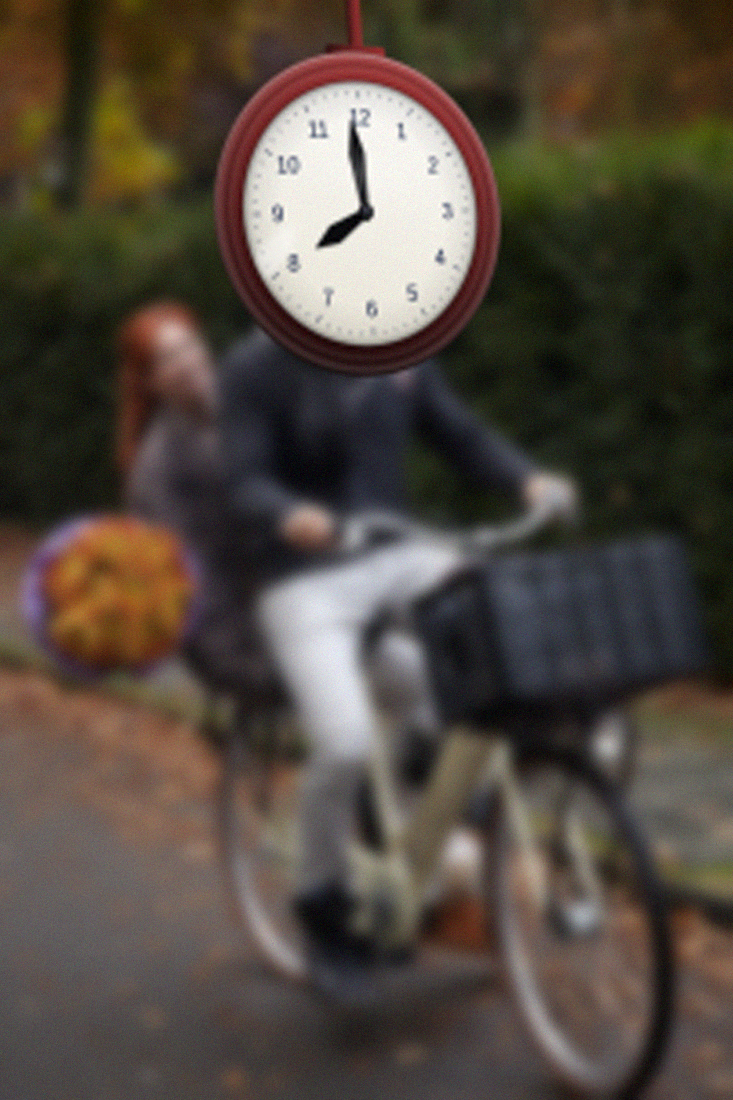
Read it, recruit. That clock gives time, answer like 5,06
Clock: 7,59
